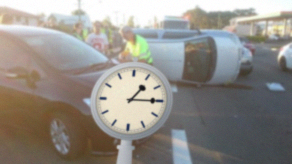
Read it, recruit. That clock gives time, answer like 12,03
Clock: 1,15
